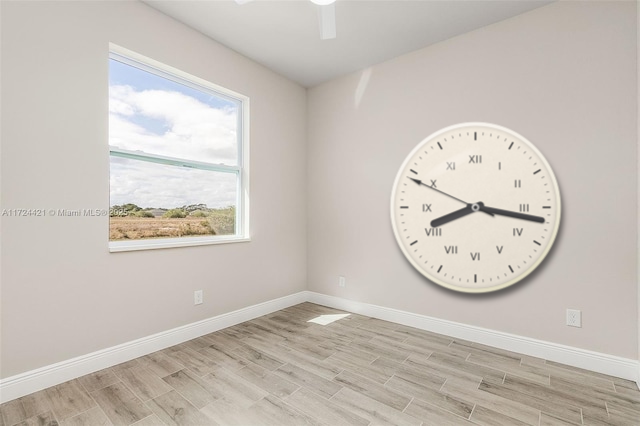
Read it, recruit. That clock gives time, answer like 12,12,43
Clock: 8,16,49
